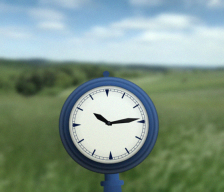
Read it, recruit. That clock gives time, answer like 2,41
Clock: 10,14
